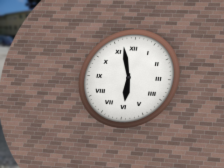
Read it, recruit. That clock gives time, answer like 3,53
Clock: 5,57
